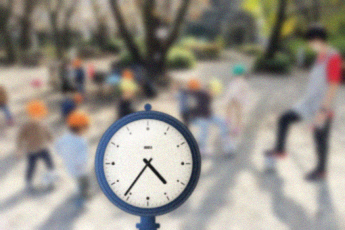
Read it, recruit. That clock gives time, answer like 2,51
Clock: 4,36
